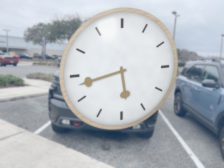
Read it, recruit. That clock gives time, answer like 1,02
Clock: 5,43
